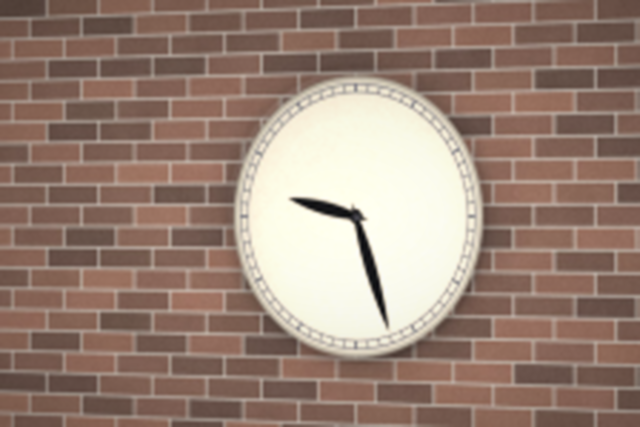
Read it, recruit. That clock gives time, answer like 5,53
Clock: 9,27
